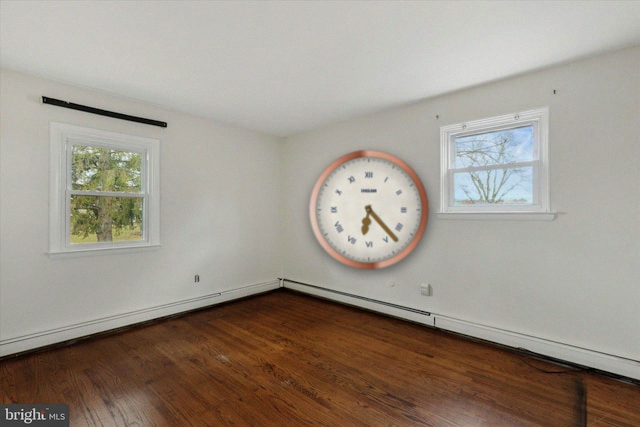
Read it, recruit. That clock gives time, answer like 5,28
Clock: 6,23
